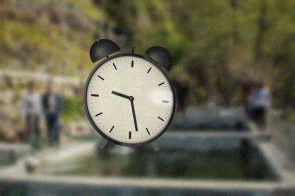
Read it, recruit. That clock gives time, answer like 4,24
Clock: 9,28
